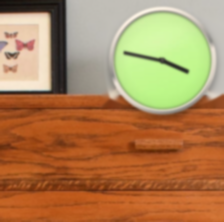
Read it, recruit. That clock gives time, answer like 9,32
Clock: 3,47
